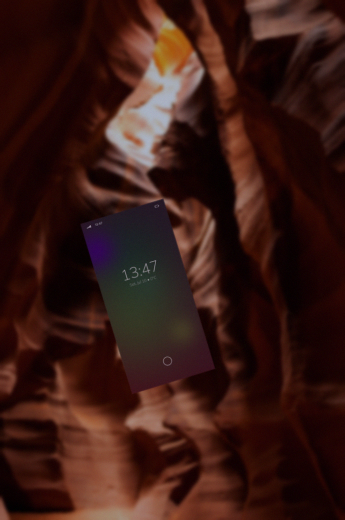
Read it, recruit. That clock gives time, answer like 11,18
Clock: 13,47
